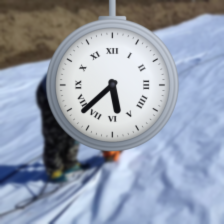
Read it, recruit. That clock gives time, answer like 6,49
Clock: 5,38
